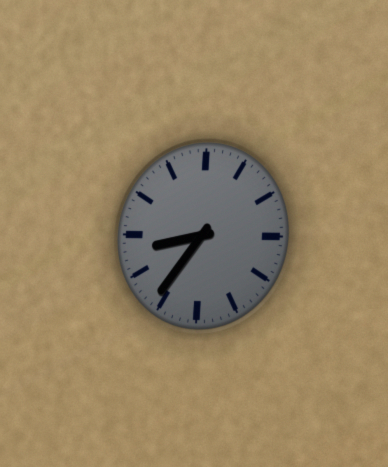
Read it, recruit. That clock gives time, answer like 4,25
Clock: 8,36
